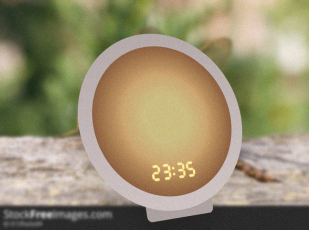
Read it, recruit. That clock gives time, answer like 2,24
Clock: 23,35
